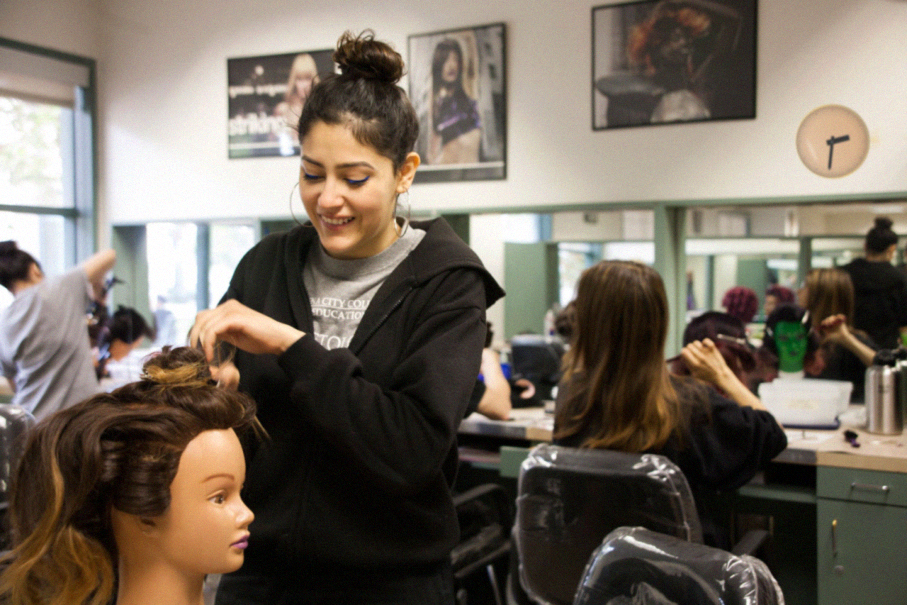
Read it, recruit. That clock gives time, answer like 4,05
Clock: 2,31
